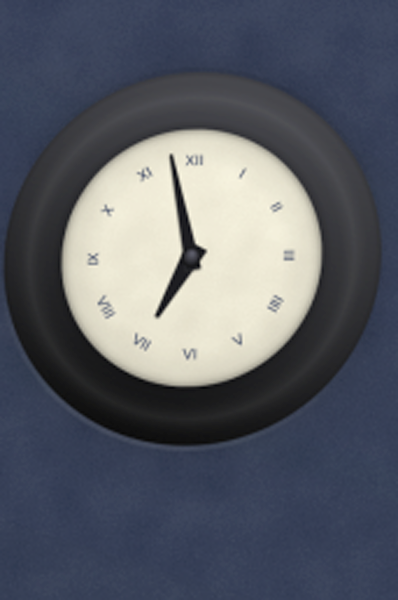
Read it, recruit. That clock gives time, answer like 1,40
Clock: 6,58
